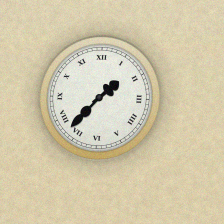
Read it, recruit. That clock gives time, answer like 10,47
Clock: 1,37
